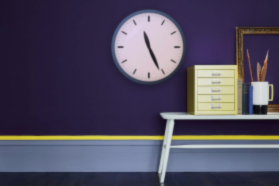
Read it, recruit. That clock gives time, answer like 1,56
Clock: 11,26
